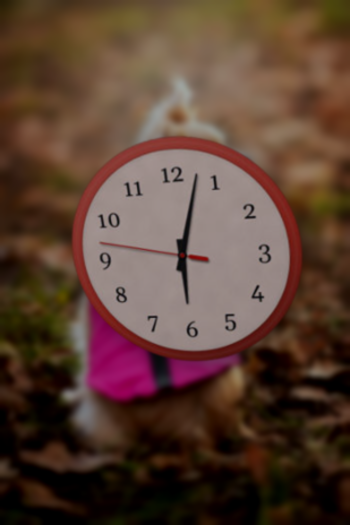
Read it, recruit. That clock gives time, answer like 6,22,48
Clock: 6,02,47
